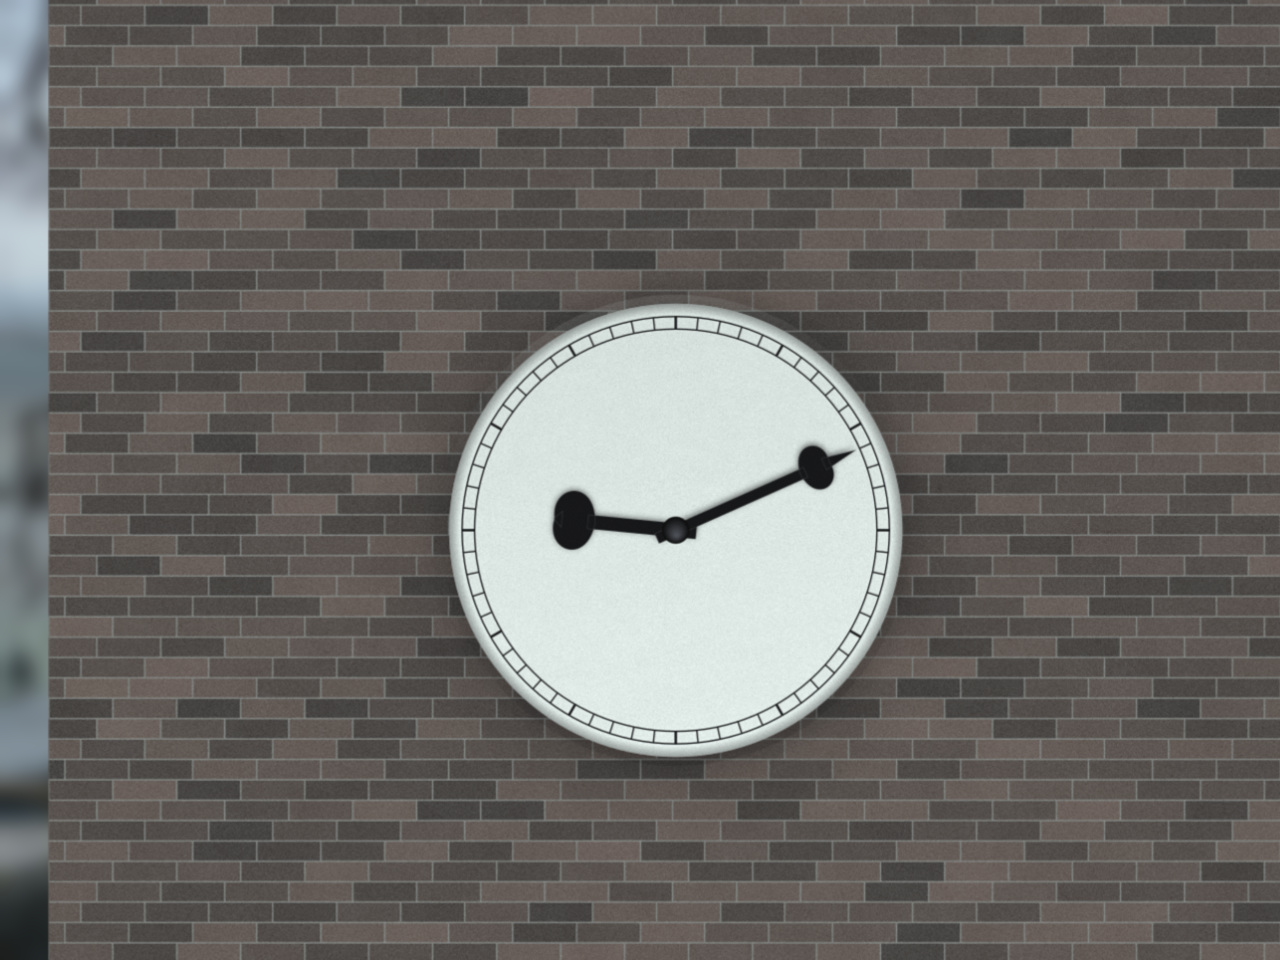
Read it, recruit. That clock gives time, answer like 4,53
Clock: 9,11
